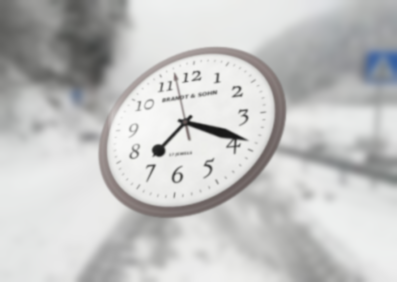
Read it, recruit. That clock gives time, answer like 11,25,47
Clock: 7,18,57
